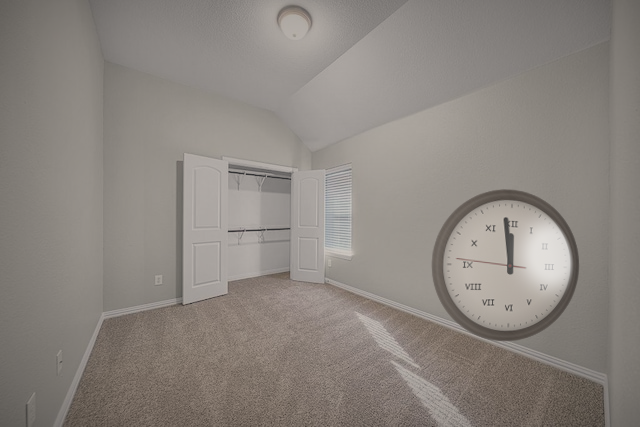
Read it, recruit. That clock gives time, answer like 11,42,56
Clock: 11,58,46
